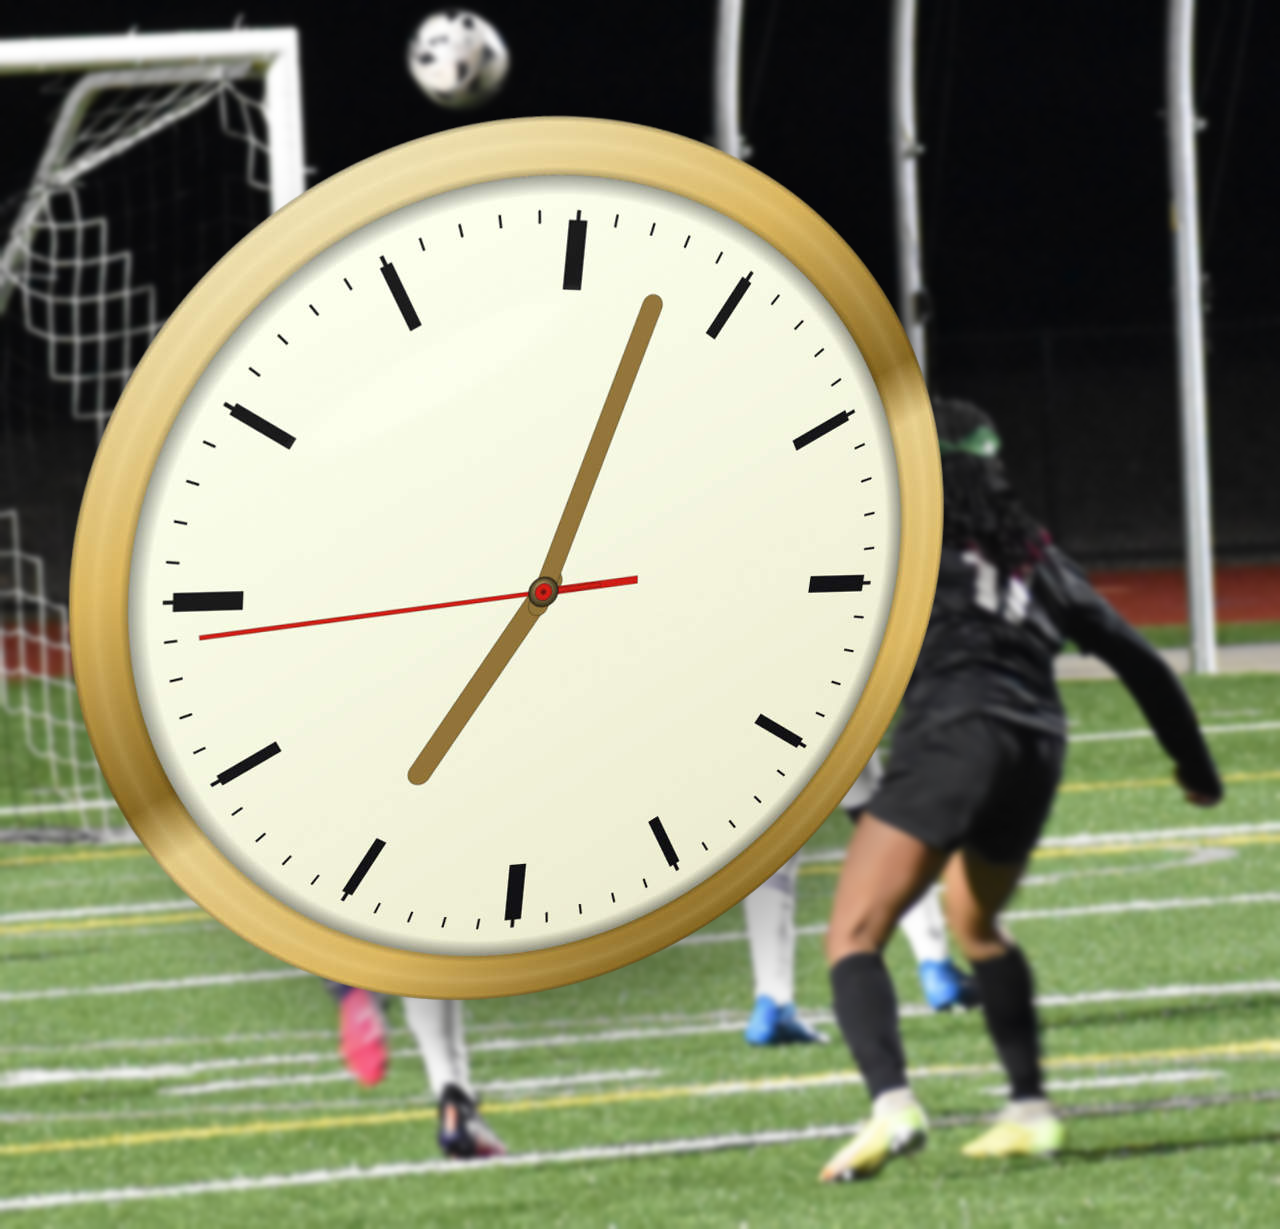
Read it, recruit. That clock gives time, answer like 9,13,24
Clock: 7,02,44
